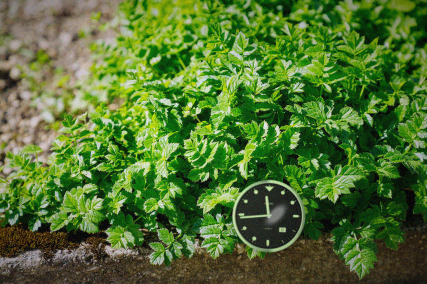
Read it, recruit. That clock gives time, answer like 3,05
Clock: 11,44
